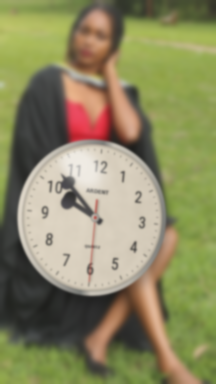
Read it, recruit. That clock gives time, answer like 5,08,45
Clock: 9,52,30
